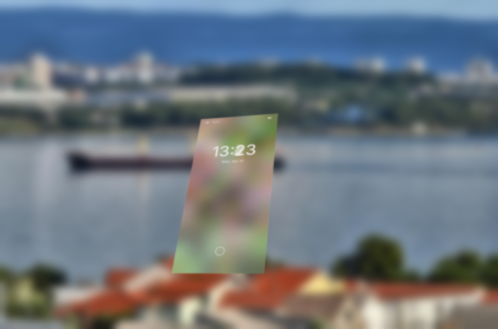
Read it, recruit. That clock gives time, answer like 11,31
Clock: 13,23
